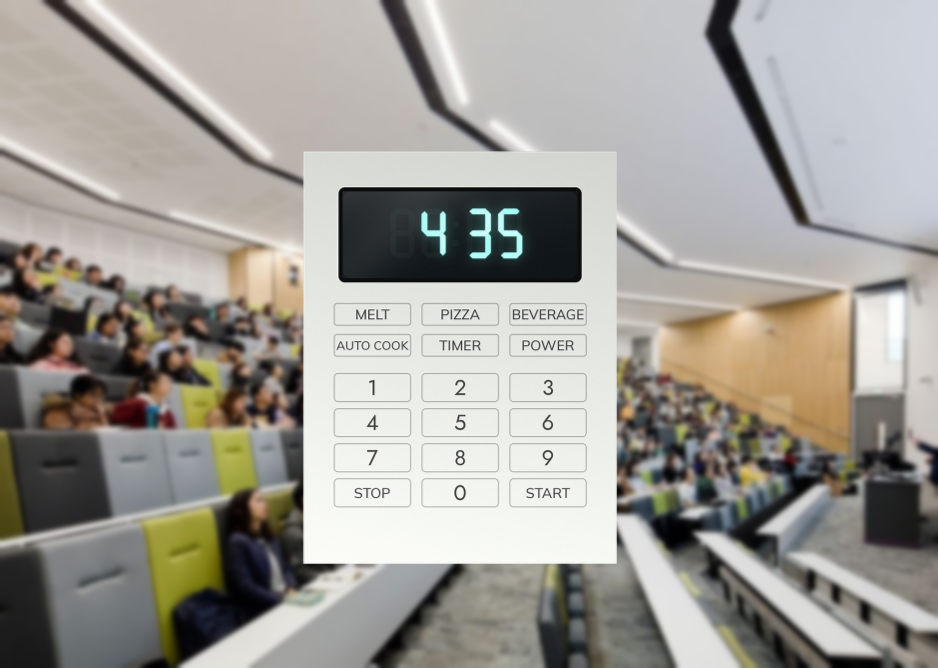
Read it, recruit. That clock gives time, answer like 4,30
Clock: 4,35
